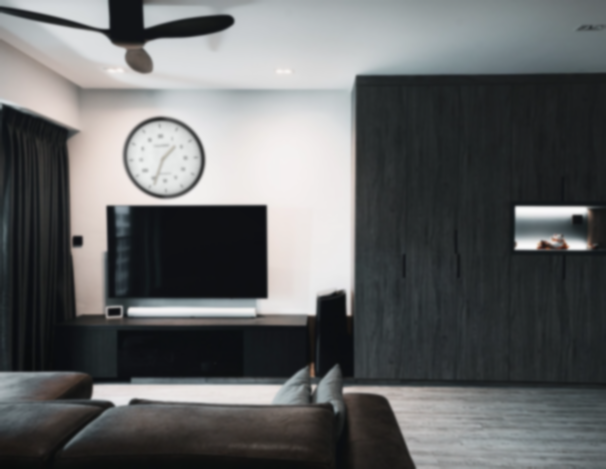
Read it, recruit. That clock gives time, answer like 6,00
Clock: 1,34
